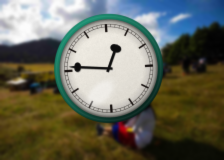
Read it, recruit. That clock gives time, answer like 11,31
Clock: 12,46
